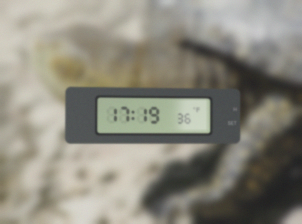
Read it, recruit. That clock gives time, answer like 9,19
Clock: 17,19
